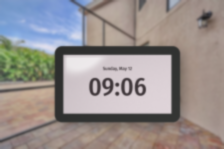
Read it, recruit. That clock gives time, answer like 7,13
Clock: 9,06
